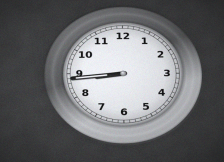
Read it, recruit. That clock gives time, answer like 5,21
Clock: 8,44
